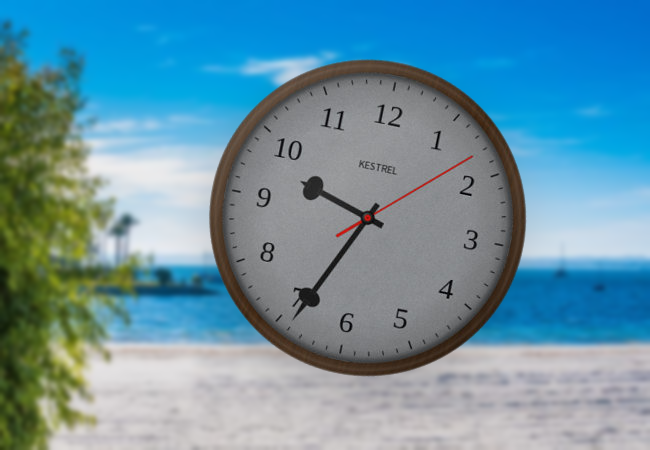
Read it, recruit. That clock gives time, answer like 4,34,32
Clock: 9,34,08
